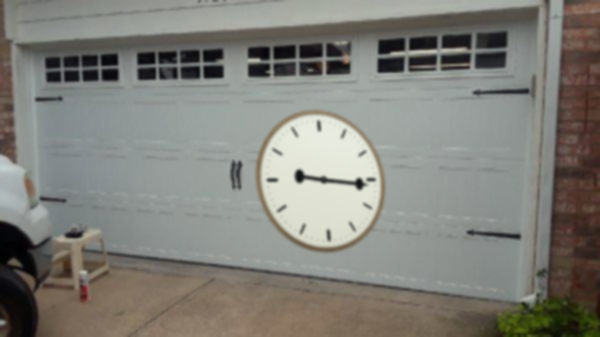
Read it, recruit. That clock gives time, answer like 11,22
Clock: 9,16
